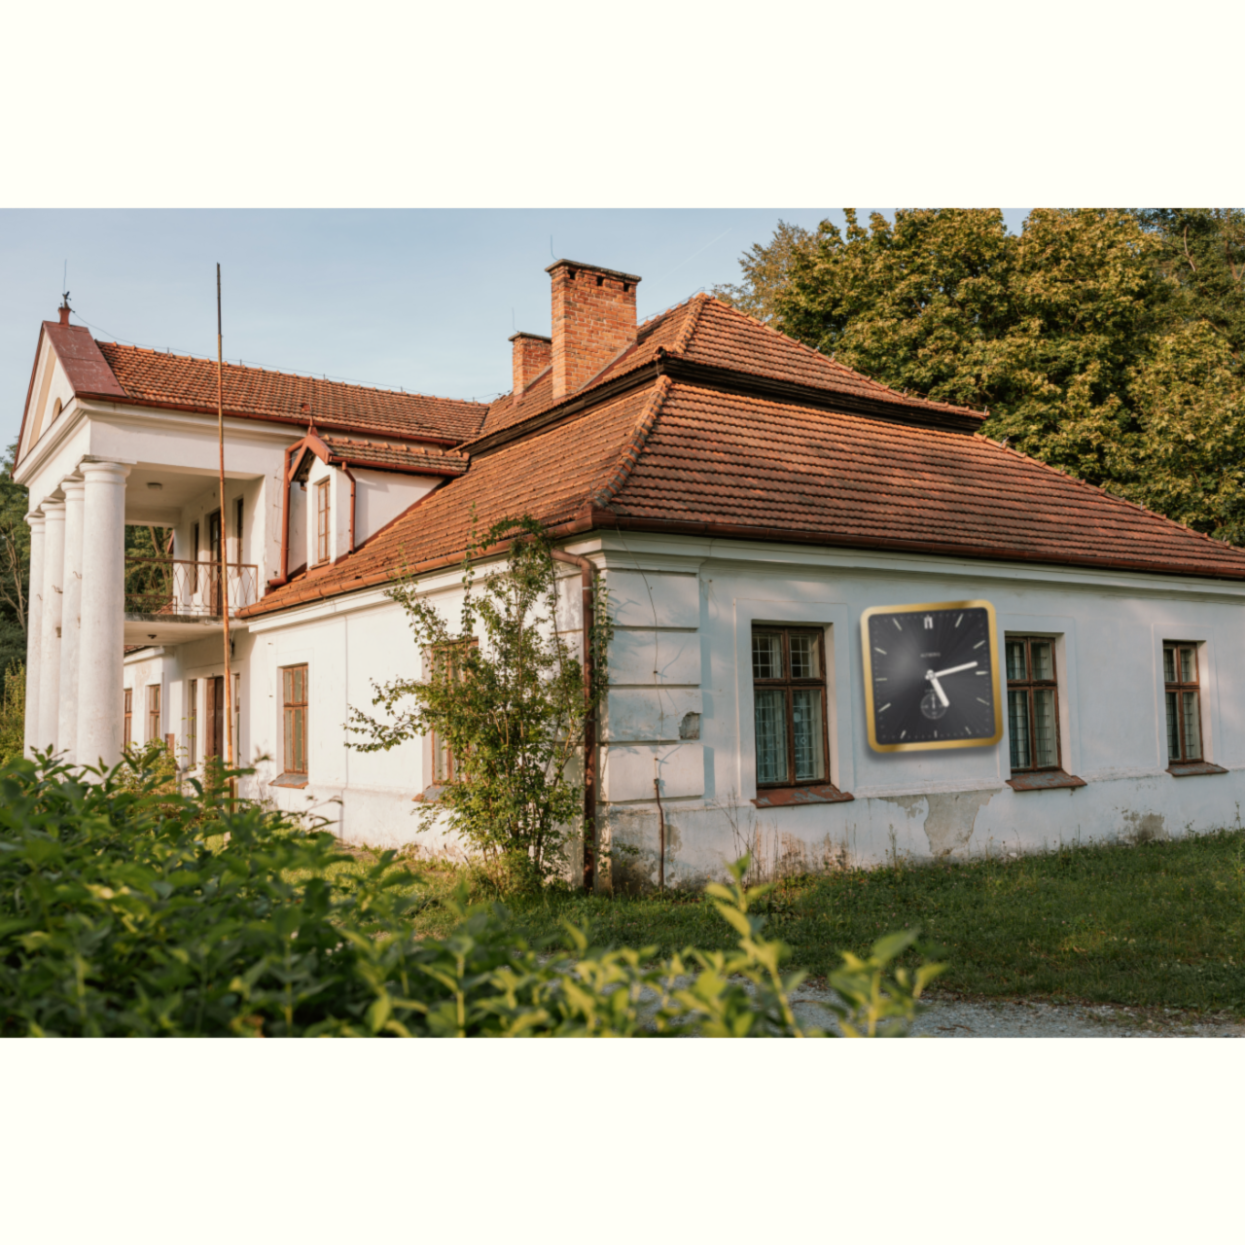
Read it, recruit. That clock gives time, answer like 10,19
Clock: 5,13
